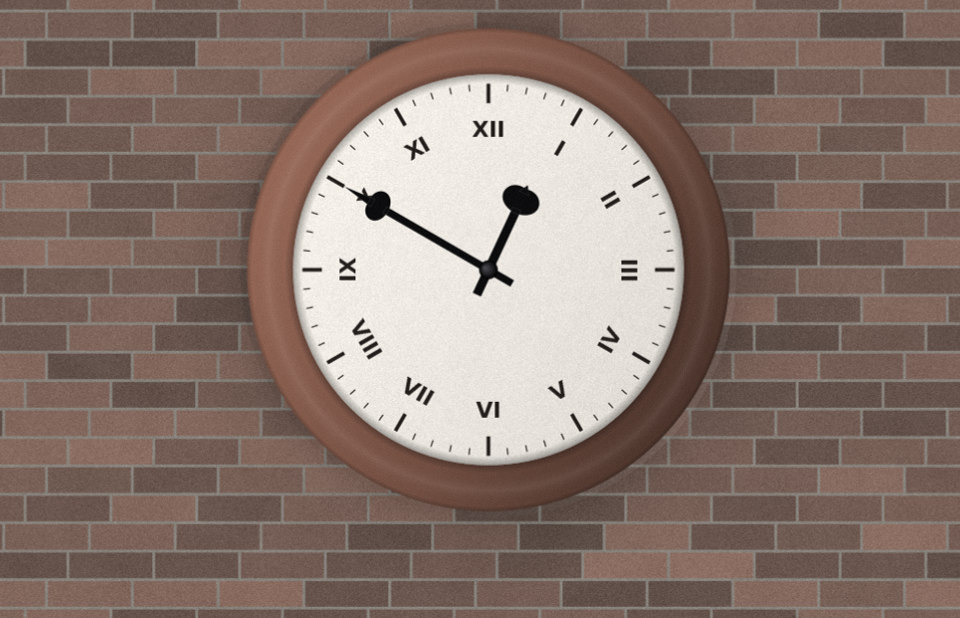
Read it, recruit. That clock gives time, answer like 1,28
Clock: 12,50
